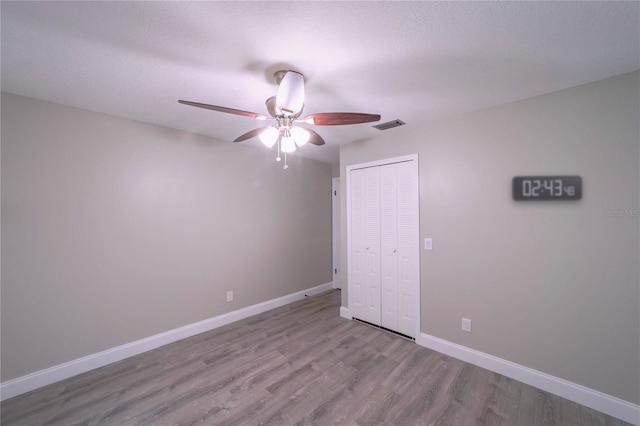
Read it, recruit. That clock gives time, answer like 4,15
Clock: 2,43
